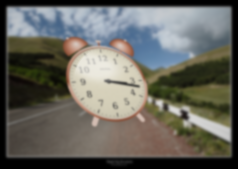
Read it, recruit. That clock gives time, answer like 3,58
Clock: 3,17
